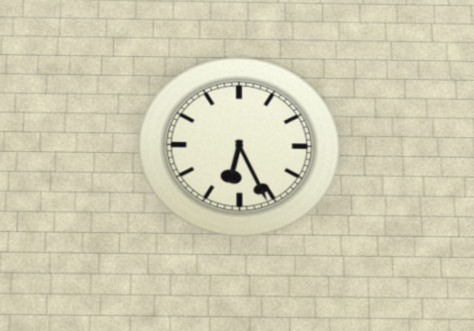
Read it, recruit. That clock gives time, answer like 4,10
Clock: 6,26
